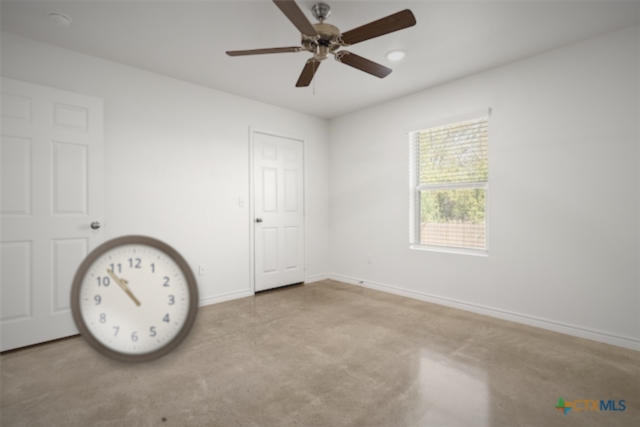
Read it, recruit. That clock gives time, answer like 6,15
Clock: 10,53
